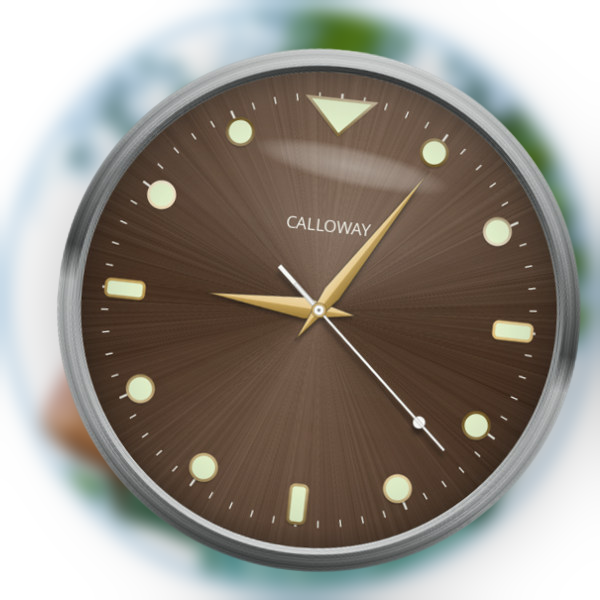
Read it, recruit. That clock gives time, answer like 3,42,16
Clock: 9,05,22
